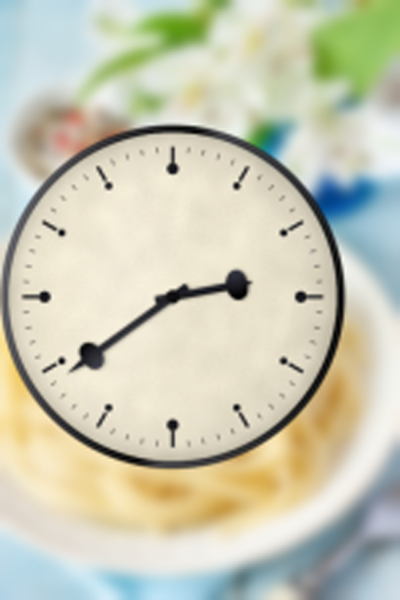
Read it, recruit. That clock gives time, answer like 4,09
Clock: 2,39
